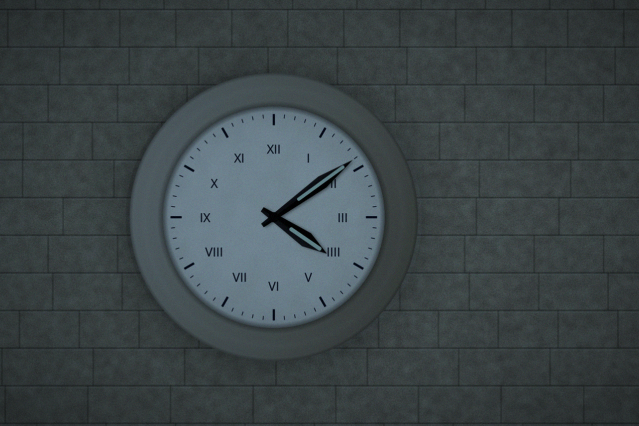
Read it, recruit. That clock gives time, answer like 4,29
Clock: 4,09
